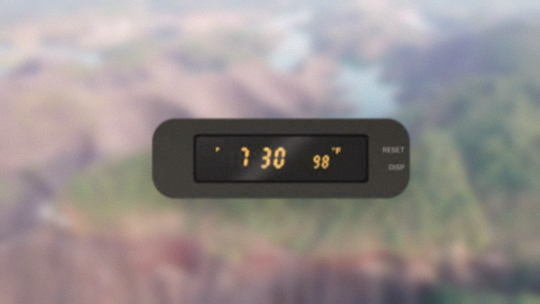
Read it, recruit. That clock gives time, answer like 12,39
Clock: 7,30
